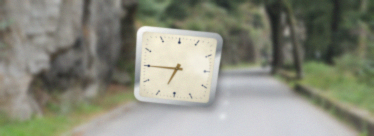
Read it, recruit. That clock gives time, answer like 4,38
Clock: 6,45
